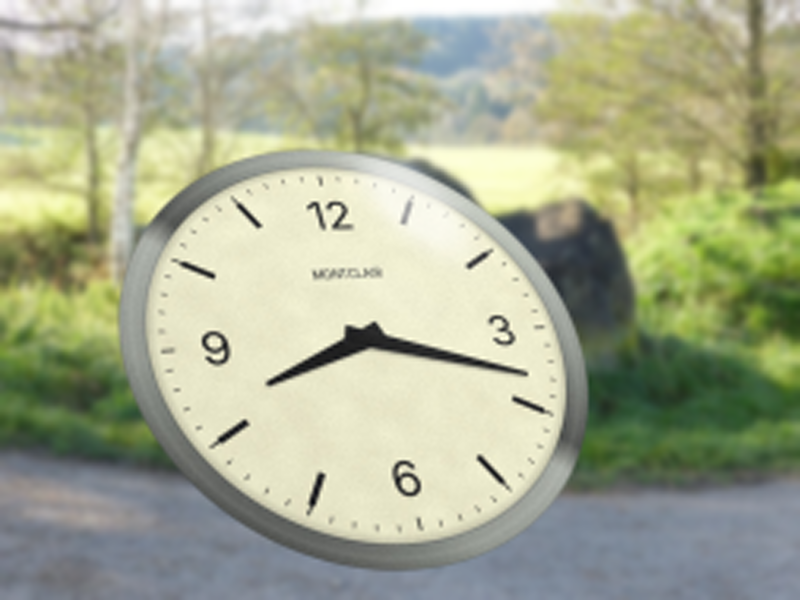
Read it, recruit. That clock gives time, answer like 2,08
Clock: 8,18
